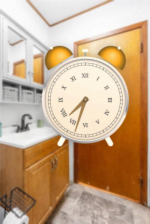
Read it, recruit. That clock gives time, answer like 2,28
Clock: 7,33
